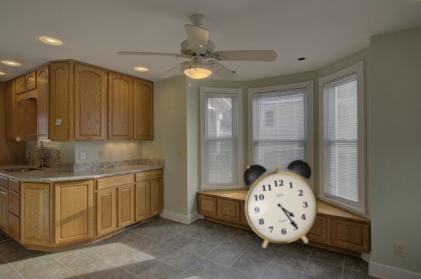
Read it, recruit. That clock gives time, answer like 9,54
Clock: 4,25
